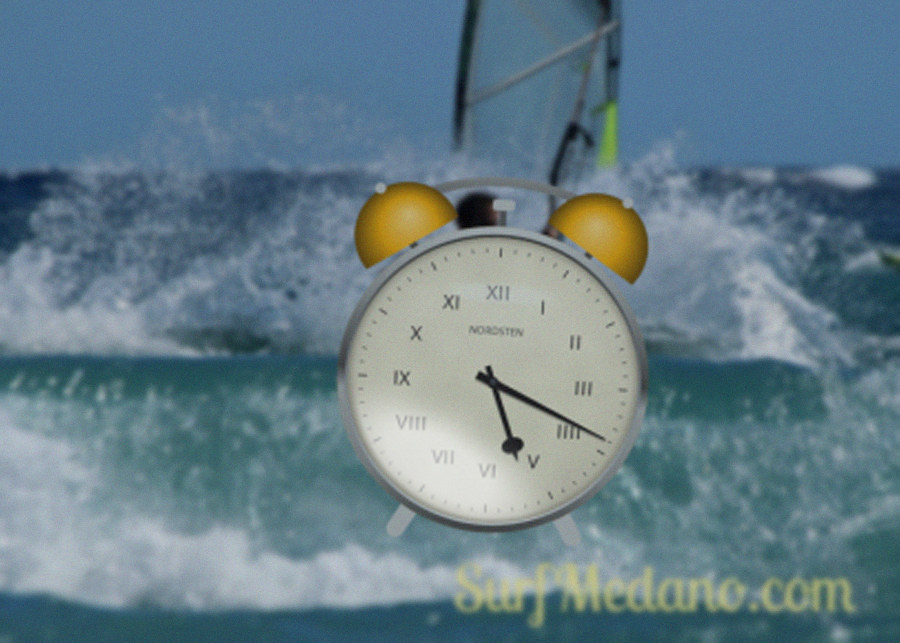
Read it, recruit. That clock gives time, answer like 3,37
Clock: 5,19
